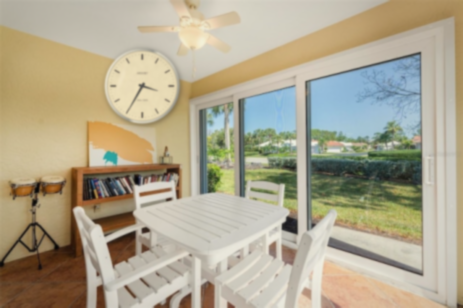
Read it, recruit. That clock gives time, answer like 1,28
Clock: 3,35
